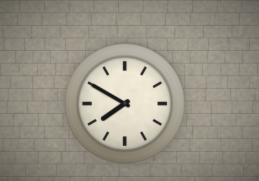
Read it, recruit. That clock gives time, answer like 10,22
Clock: 7,50
